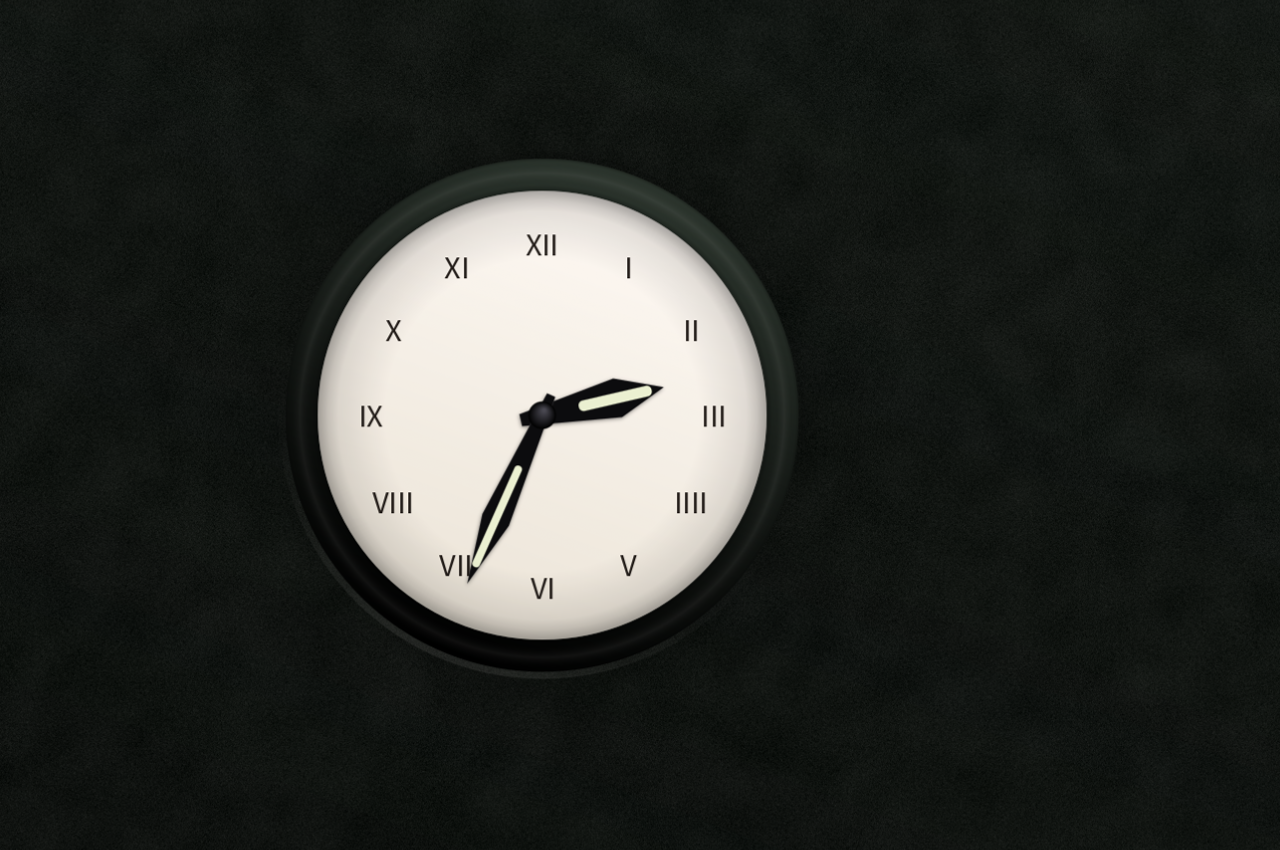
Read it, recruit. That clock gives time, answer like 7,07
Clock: 2,34
